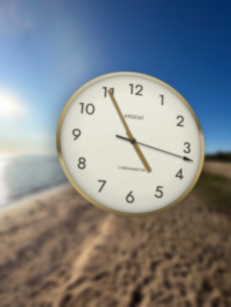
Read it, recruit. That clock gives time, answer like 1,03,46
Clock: 4,55,17
